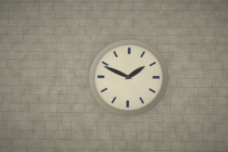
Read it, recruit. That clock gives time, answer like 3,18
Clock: 1,49
